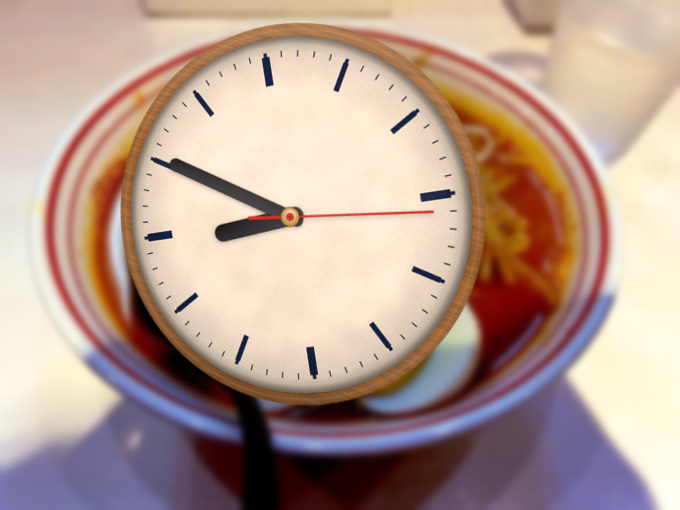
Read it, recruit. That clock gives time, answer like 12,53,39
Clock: 8,50,16
